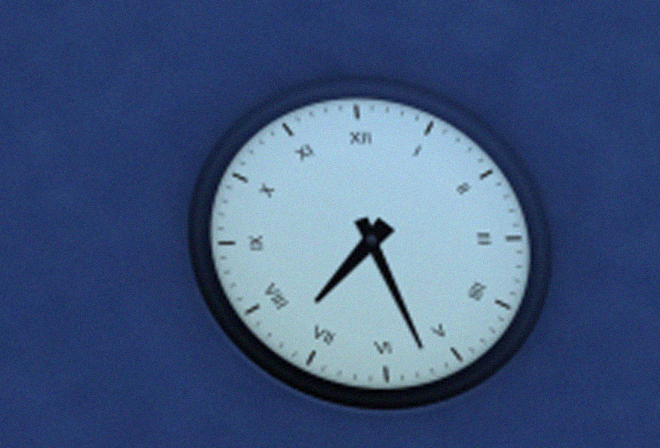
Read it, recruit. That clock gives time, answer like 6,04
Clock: 7,27
